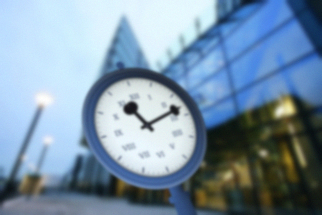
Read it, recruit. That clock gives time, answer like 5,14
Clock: 11,13
